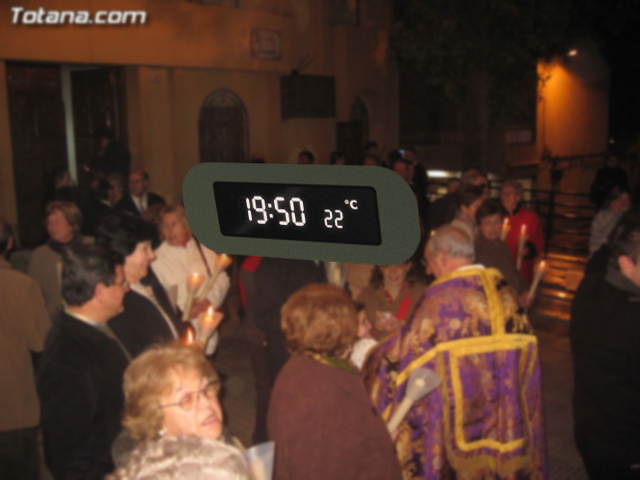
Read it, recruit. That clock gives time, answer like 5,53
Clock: 19,50
